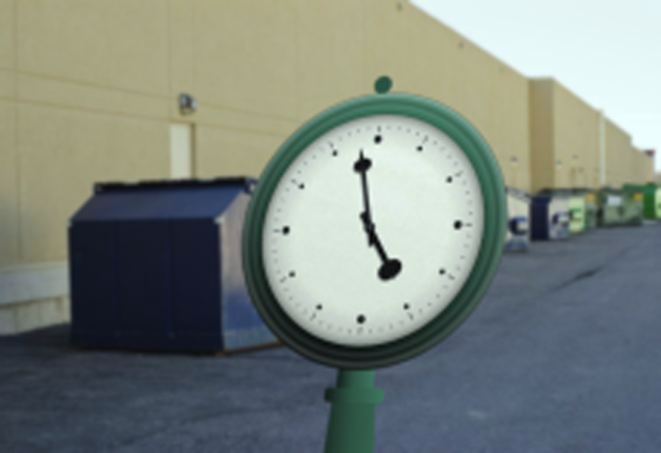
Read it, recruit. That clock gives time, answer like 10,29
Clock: 4,58
